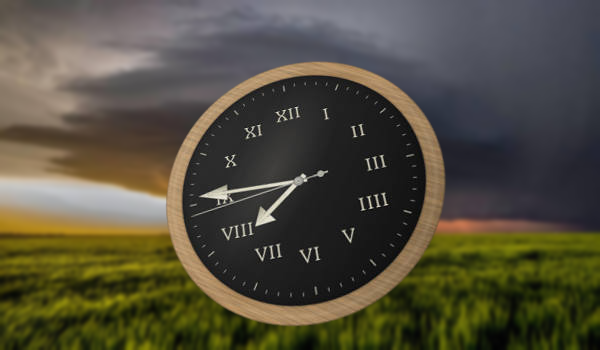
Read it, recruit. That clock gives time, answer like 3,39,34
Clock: 7,45,44
